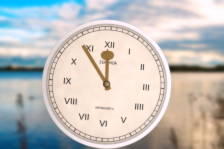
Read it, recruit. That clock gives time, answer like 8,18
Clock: 11,54
